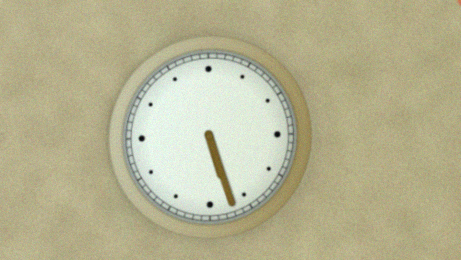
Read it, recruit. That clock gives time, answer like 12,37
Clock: 5,27
